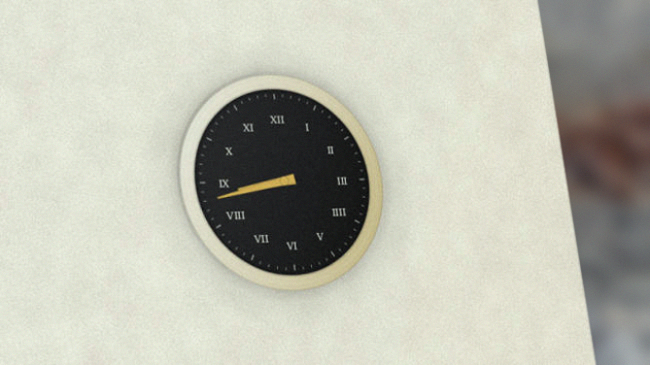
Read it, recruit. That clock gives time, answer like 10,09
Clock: 8,43
